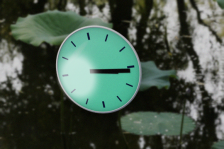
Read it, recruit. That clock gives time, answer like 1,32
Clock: 3,16
